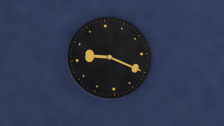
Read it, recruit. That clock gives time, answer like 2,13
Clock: 9,20
